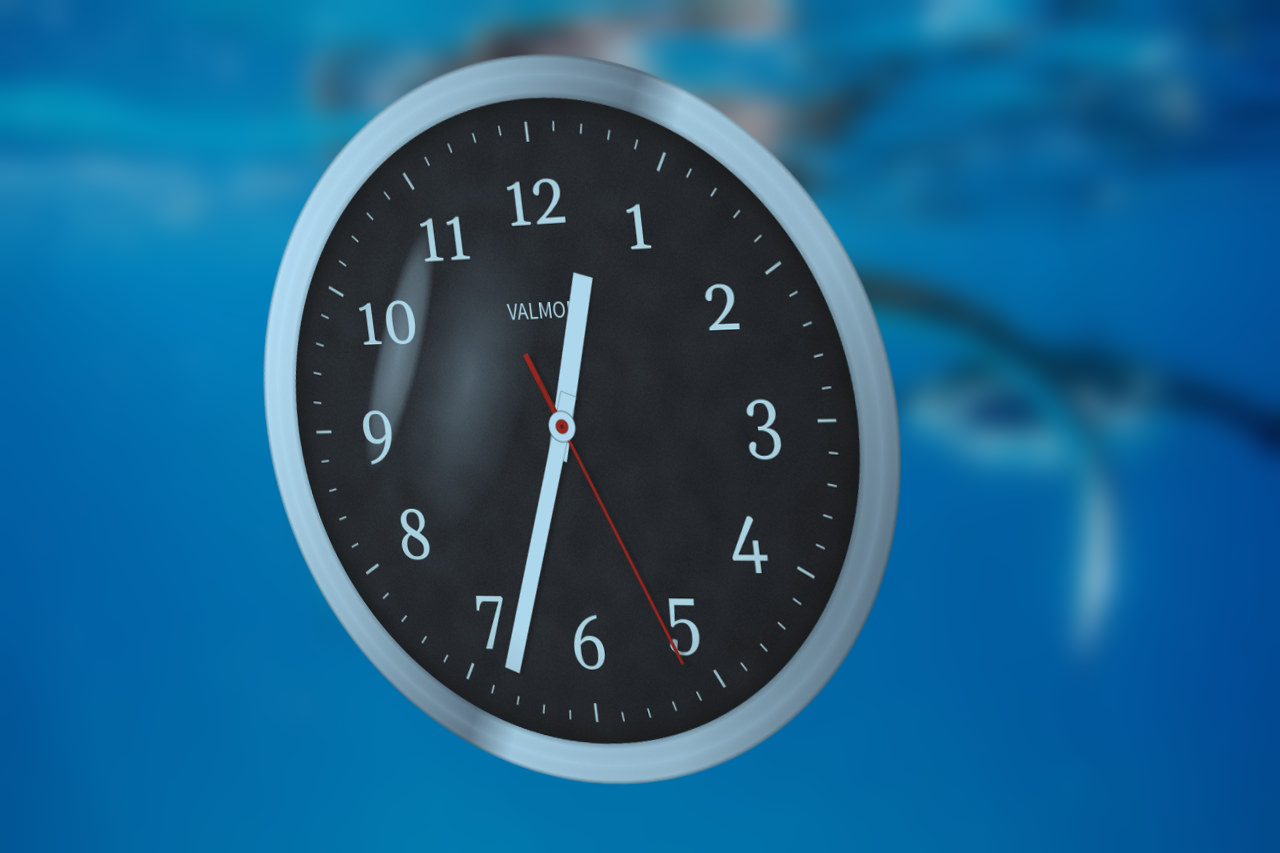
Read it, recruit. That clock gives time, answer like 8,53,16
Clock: 12,33,26
